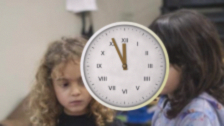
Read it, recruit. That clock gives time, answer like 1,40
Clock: 11,56
